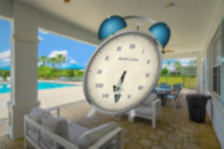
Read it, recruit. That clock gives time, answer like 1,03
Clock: 6,30
